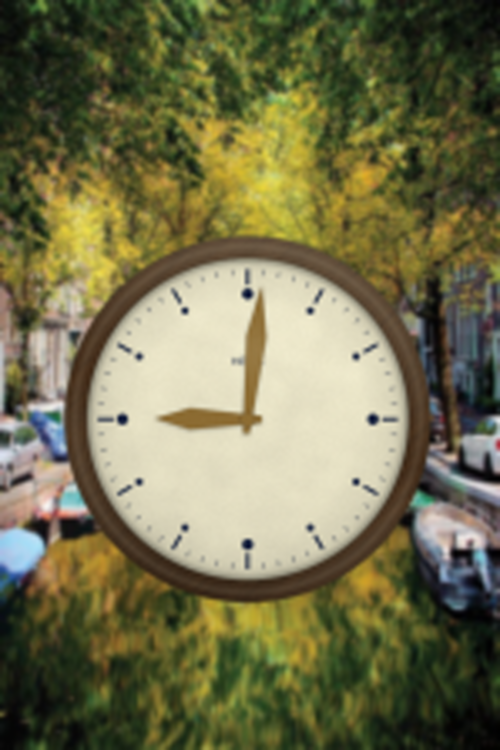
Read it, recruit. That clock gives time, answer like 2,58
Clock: 9,01
